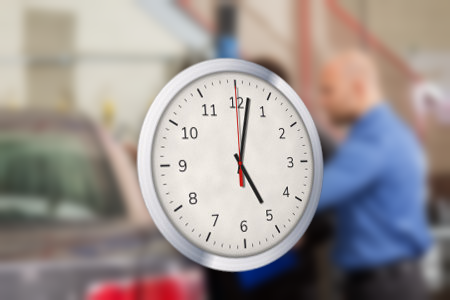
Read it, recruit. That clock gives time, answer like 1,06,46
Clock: 5,02,00
